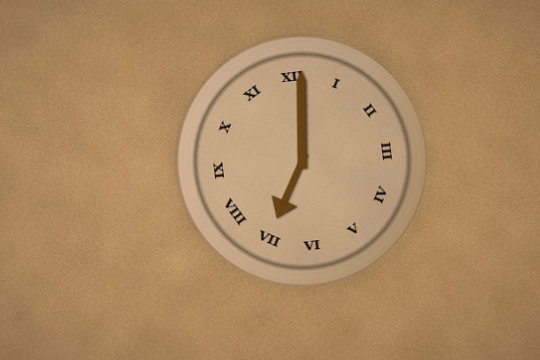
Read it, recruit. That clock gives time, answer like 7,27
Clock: 7,01
